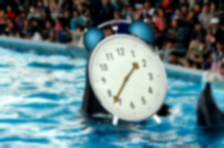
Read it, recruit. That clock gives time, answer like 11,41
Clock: 1,37
